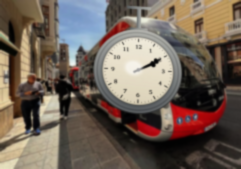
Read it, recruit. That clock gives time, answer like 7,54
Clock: 2,10
